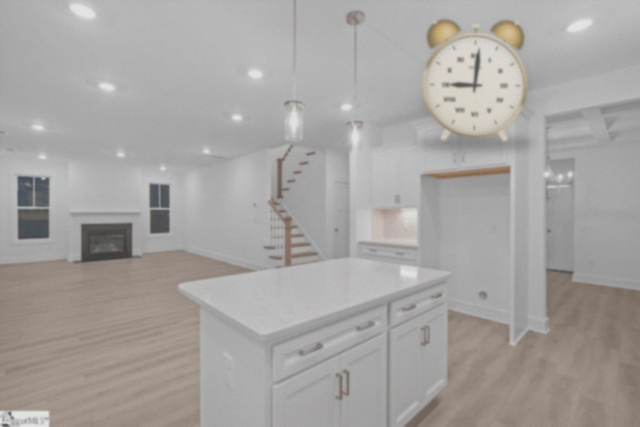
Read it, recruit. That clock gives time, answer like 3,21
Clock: 9,01
